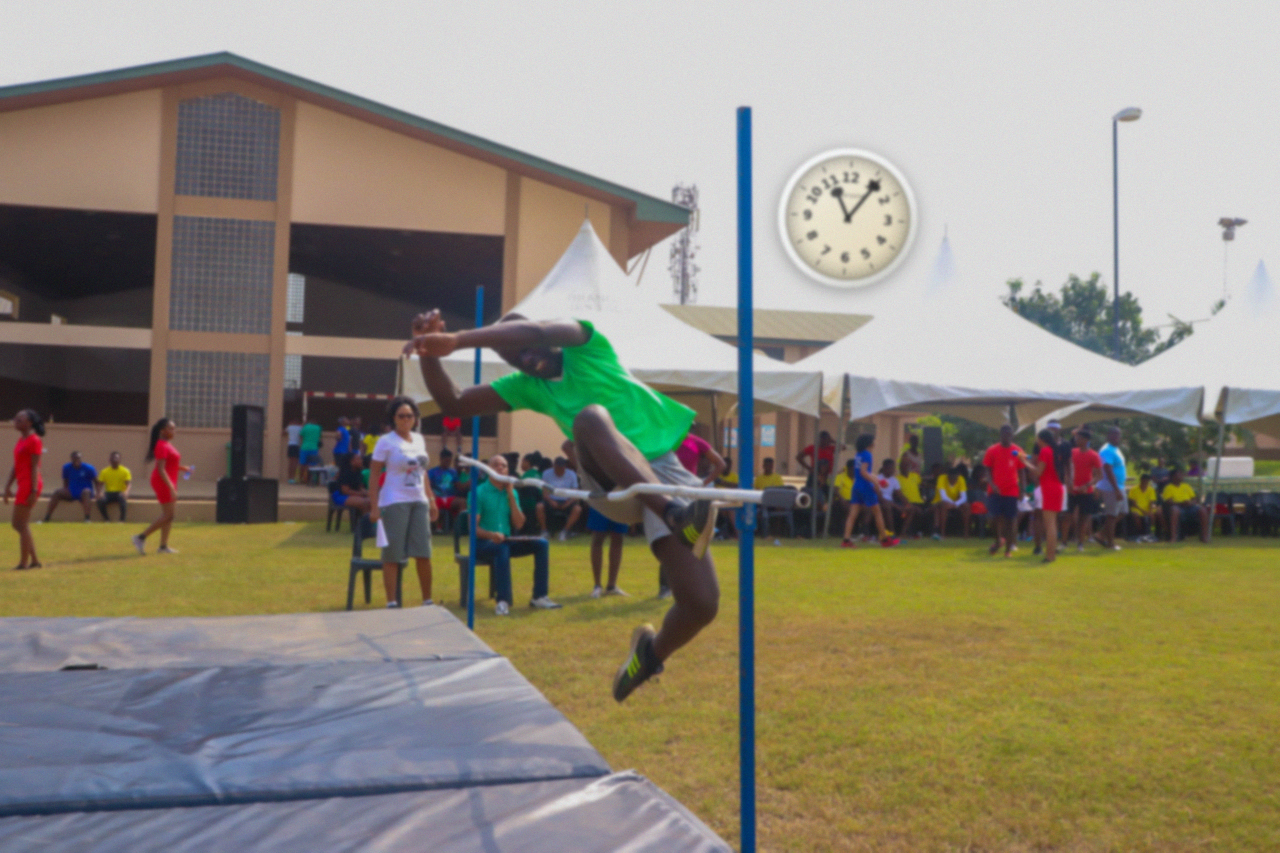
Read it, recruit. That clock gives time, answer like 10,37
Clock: 11,06
